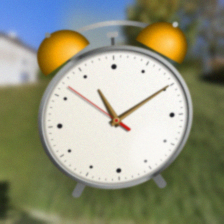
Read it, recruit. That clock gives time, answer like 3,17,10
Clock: 11,09,52
